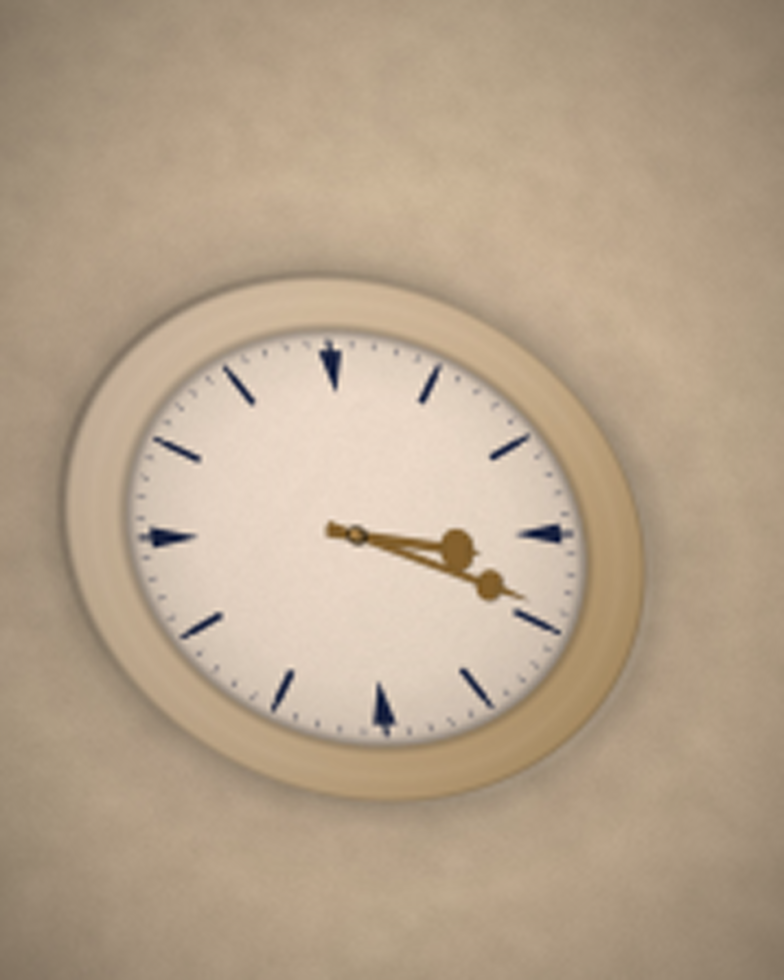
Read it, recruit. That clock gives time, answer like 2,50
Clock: 3,19
